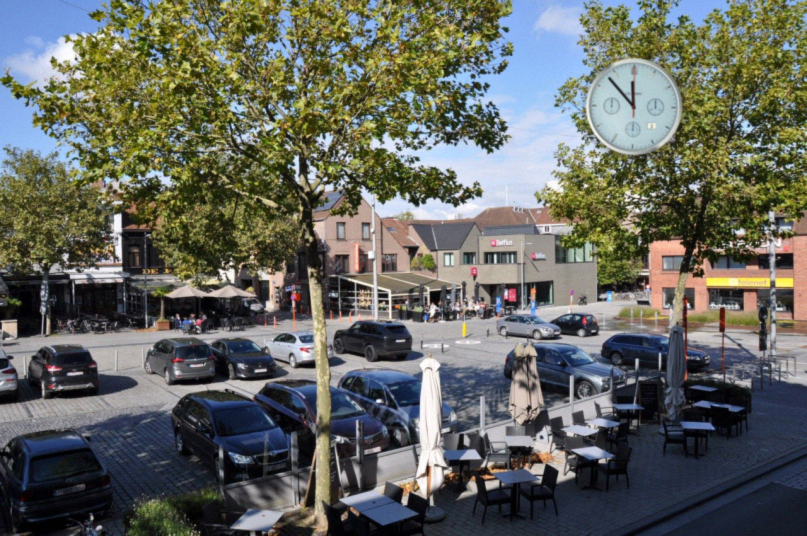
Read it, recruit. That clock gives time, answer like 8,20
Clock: 11,53
